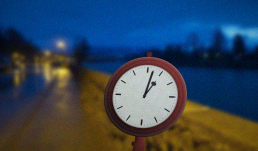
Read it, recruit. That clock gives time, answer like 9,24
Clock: 1,02
